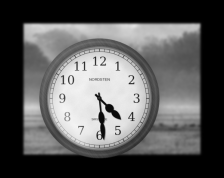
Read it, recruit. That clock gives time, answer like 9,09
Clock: 4,29
